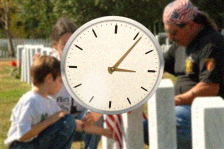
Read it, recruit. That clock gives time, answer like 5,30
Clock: 3,06
